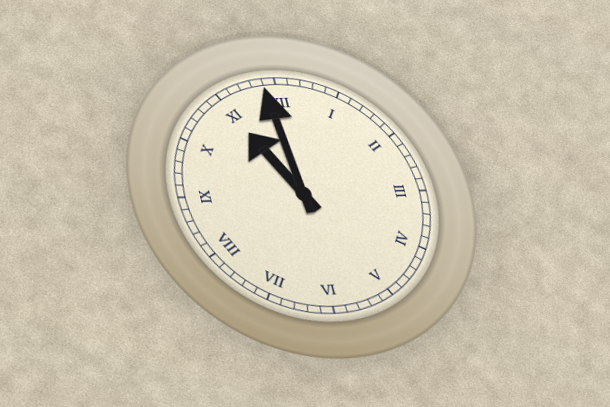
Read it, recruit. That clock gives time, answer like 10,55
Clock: 10,59
